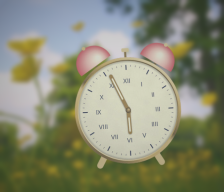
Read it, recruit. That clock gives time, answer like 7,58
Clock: 5,56
